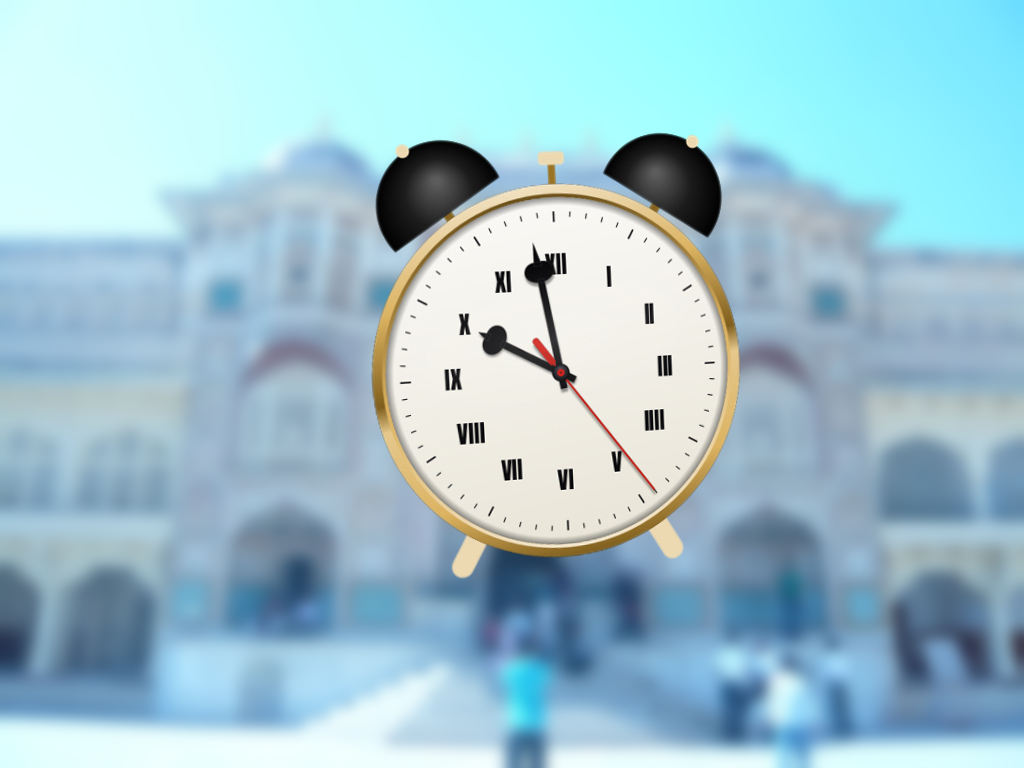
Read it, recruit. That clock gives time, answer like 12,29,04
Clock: 9,58,24
